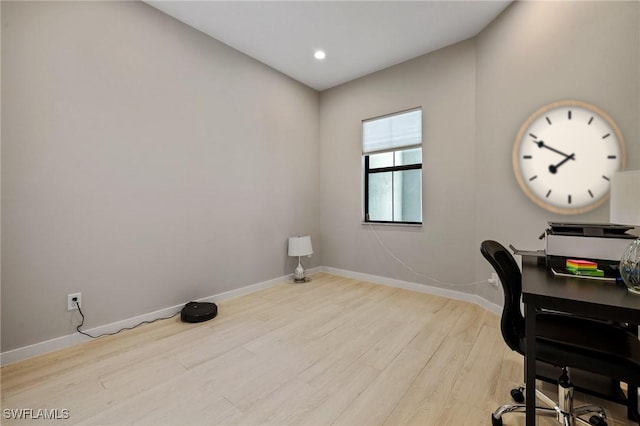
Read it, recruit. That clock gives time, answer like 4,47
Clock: 7,49
